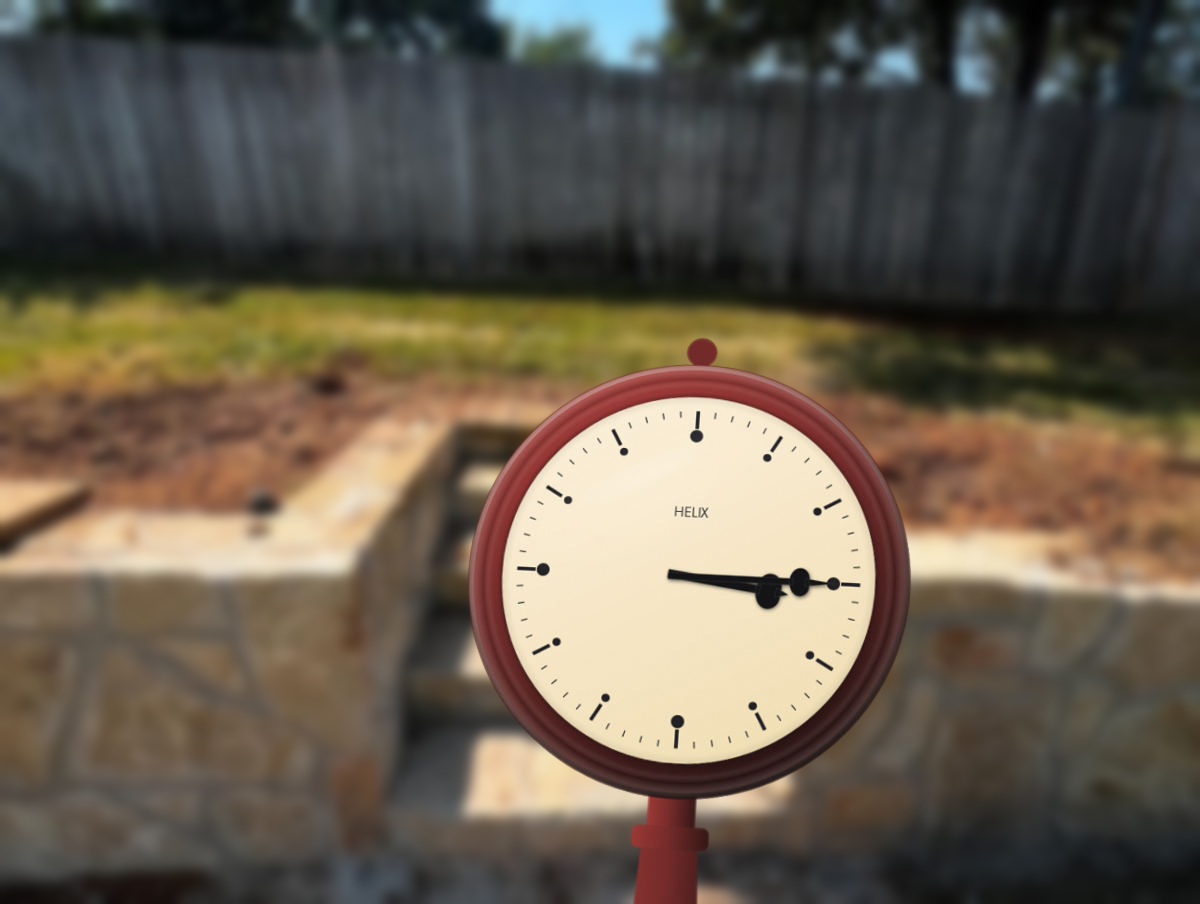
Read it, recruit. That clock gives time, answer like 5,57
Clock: 3,15
